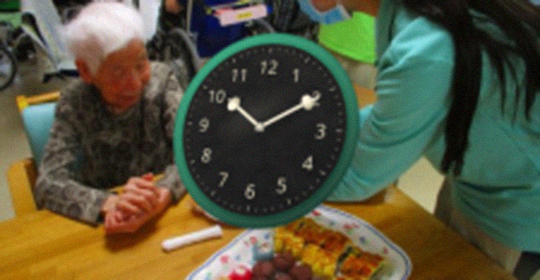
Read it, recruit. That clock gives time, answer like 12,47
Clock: 10,10
